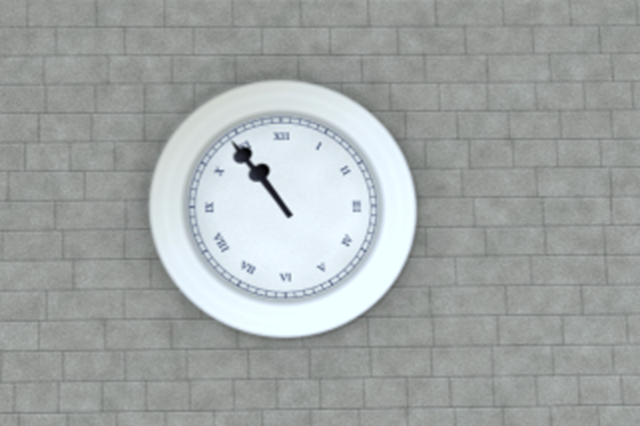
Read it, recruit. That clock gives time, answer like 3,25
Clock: 10,54
